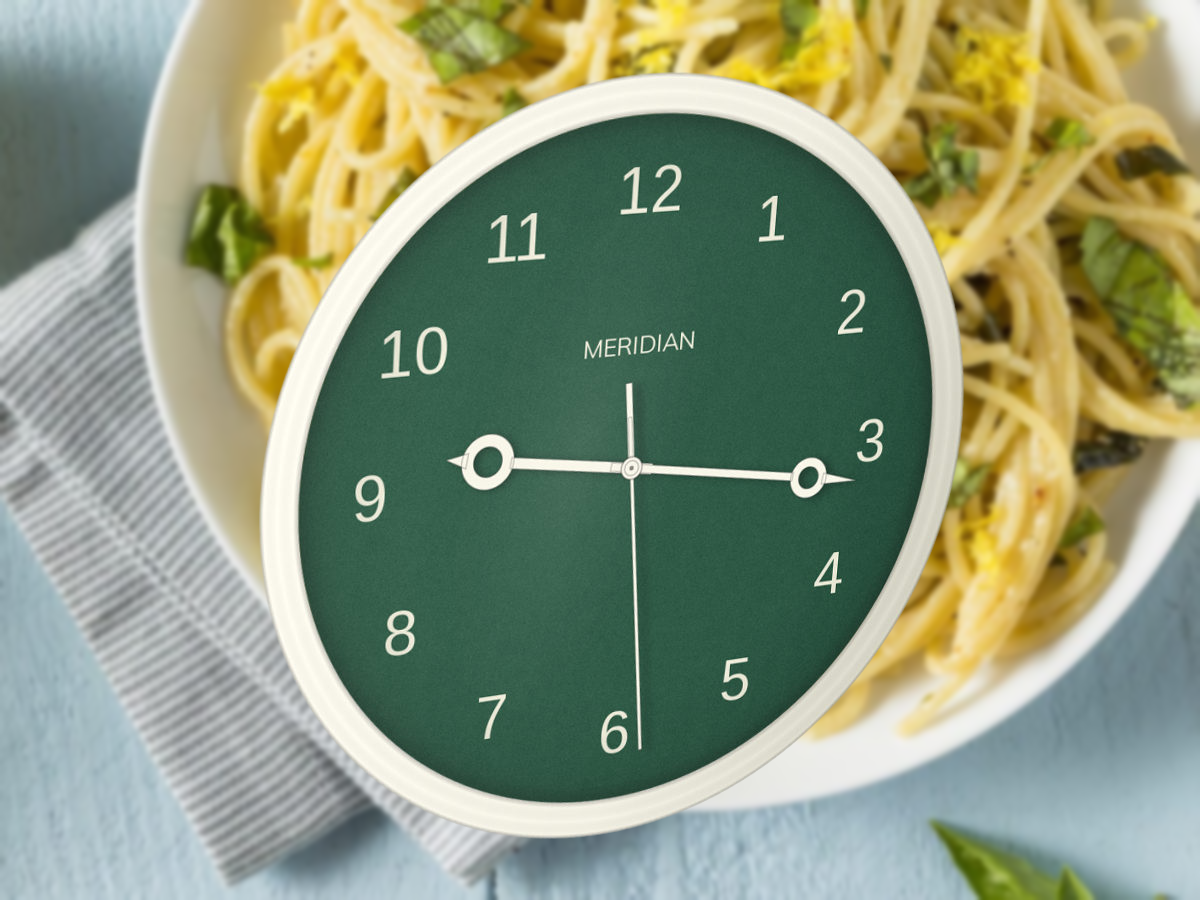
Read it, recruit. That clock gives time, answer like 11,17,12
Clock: 9,16,29
